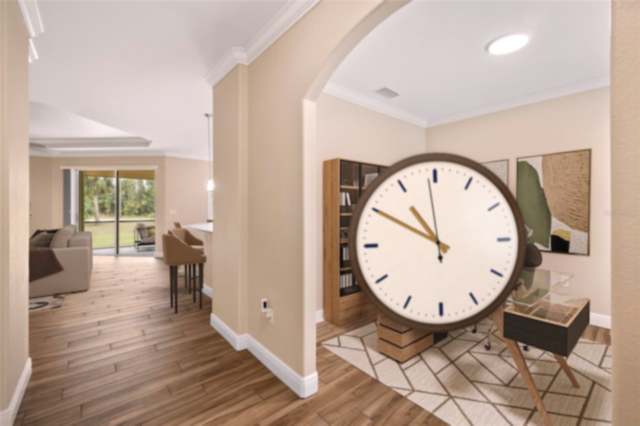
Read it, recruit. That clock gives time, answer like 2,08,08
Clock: 10,49,59
